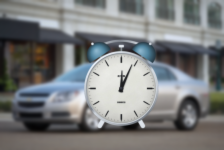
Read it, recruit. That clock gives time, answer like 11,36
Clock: 12,04
